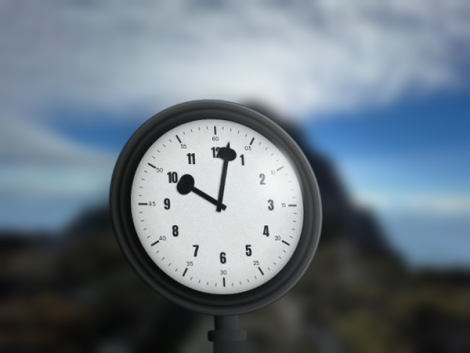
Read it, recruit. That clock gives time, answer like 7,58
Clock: 10,02
